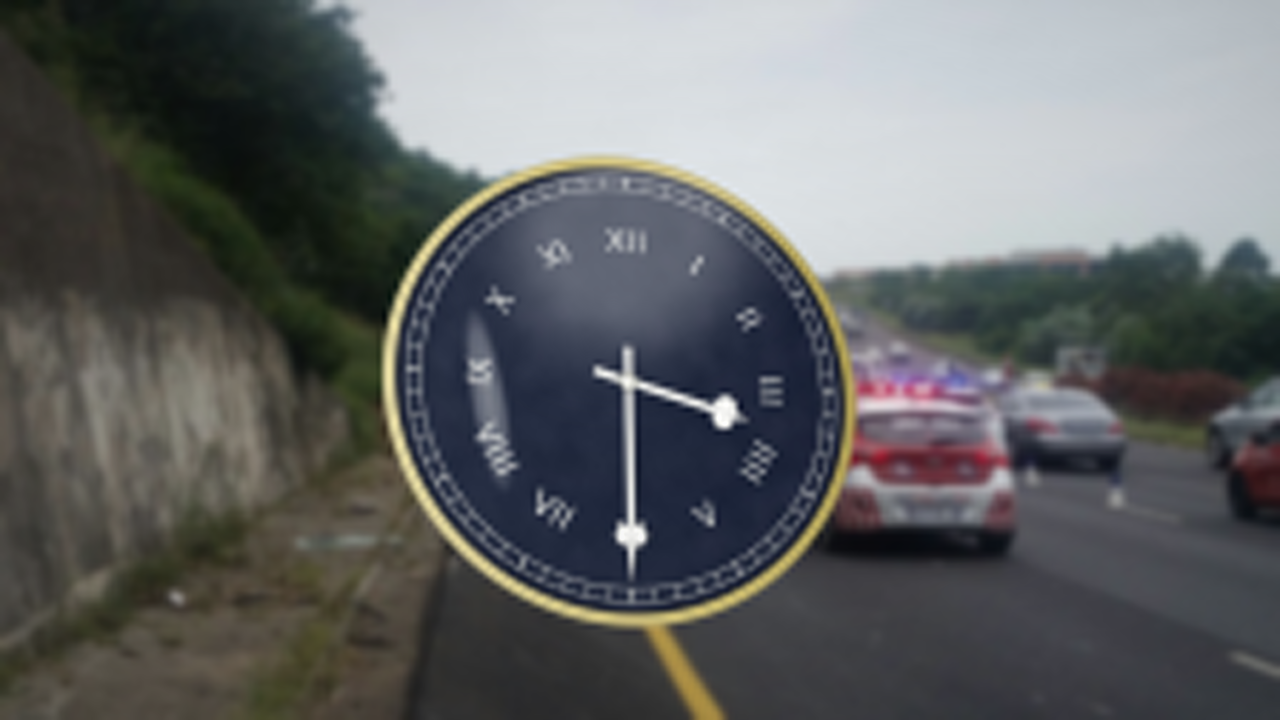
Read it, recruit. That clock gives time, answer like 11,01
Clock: 3,30
